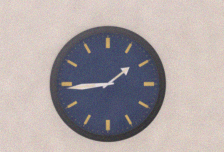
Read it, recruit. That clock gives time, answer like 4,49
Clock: 1,44
